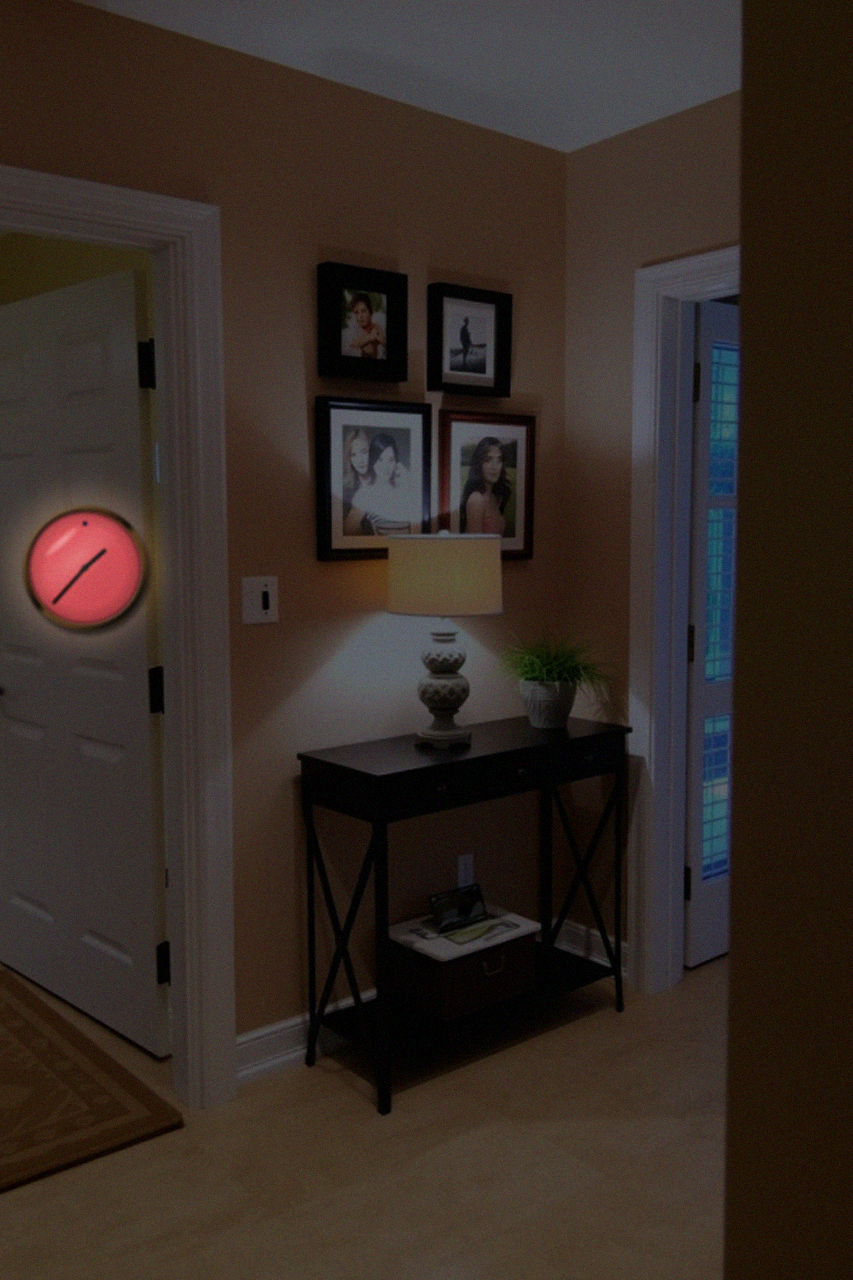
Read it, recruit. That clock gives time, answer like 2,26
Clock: 1,37
